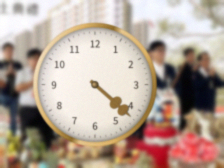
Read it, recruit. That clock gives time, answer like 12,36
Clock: 4,22
